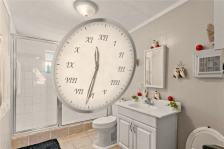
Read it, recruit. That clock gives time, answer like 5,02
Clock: 11,31
